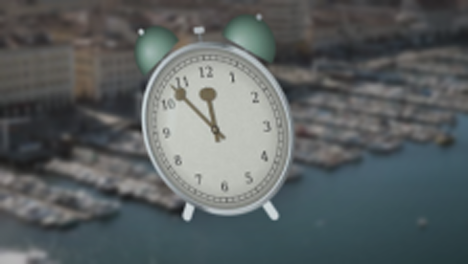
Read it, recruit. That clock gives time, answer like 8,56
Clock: 11,53
